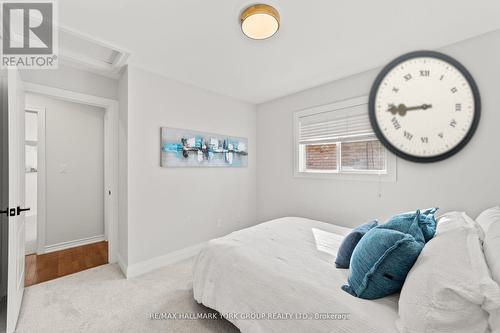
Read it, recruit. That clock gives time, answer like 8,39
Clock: 8,44
